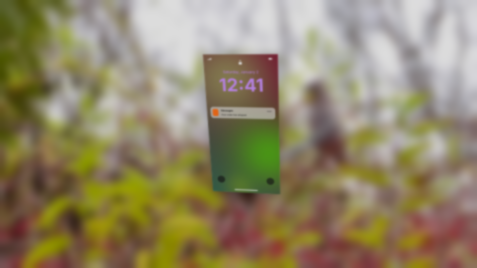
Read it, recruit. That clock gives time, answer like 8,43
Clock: 12,41
